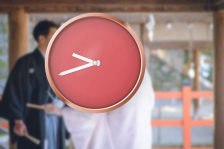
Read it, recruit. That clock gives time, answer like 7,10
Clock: 9,42
